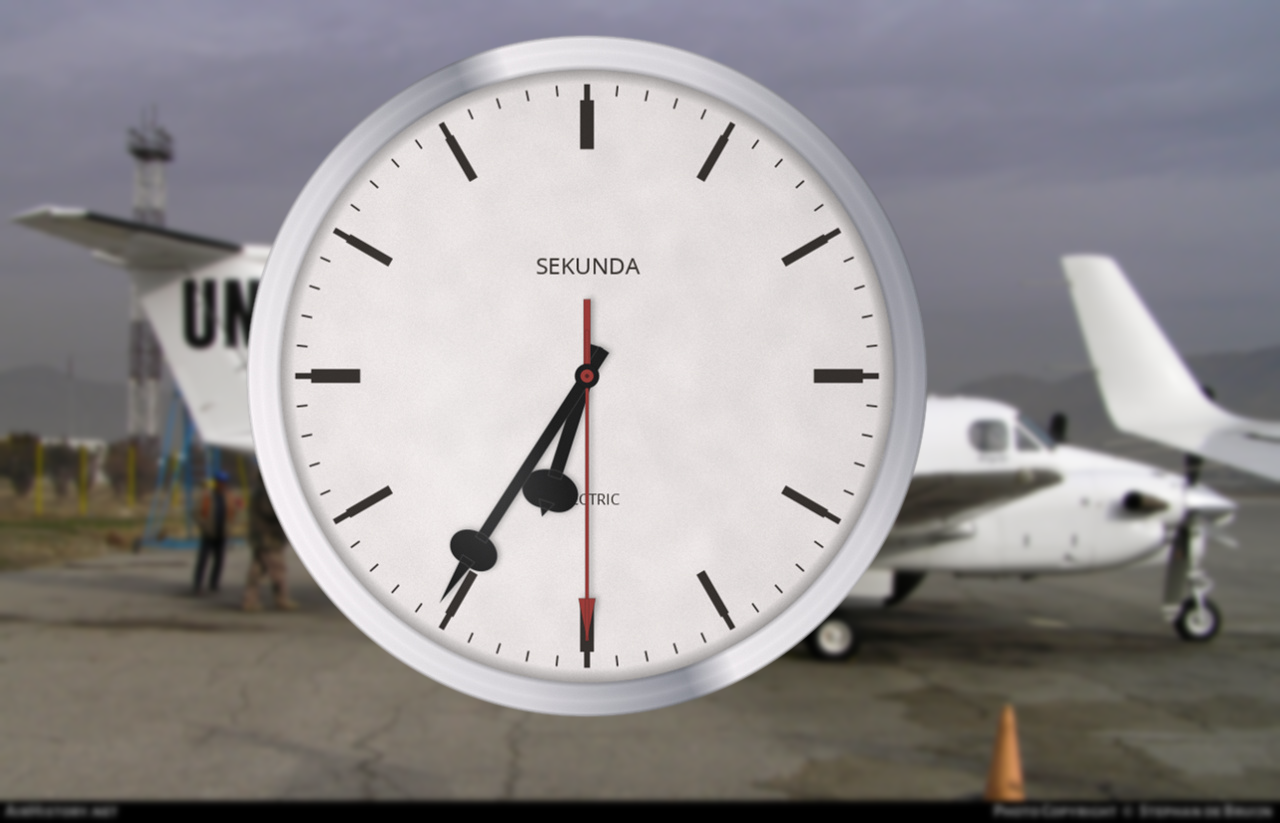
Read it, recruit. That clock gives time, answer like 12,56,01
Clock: 6,35,30
